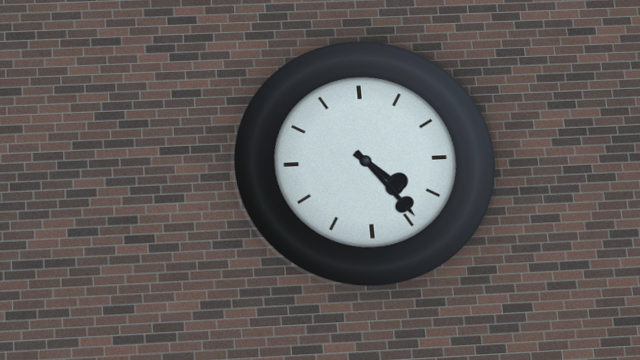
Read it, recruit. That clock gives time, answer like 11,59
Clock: 4,24
